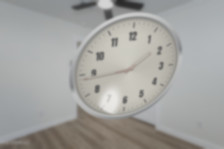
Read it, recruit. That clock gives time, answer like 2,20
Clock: 1,44
